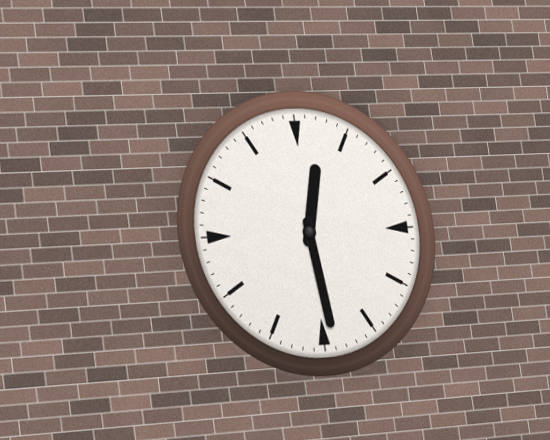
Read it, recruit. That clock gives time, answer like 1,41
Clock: 12,29
